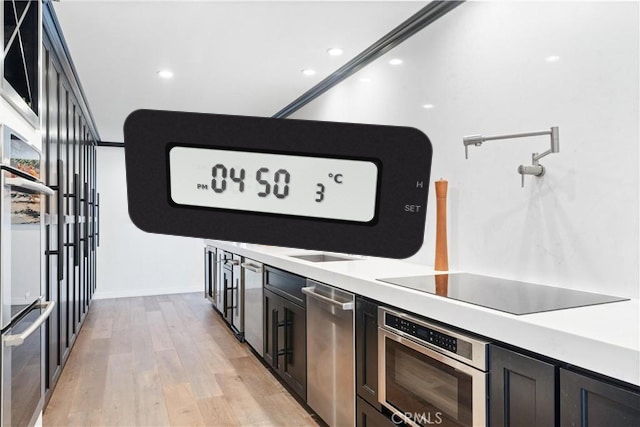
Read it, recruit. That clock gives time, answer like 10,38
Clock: 4,50
